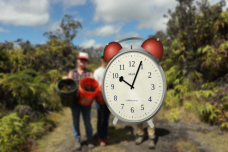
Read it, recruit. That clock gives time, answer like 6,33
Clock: 10,04
